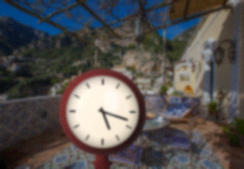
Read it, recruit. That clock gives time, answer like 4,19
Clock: 5,18
